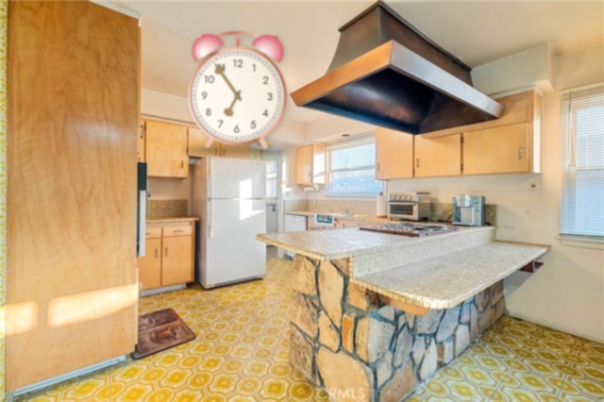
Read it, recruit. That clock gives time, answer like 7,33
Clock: 6,54
